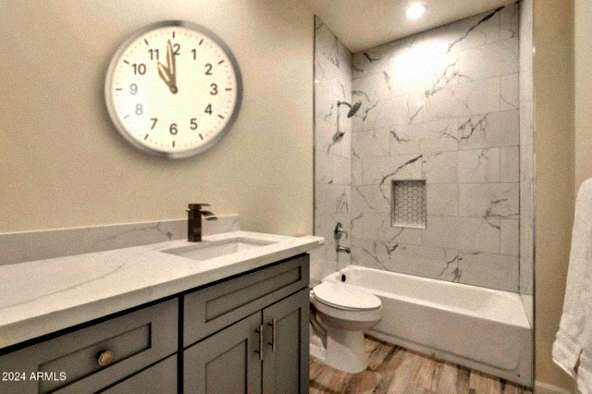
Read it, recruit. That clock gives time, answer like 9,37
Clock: 10,59
